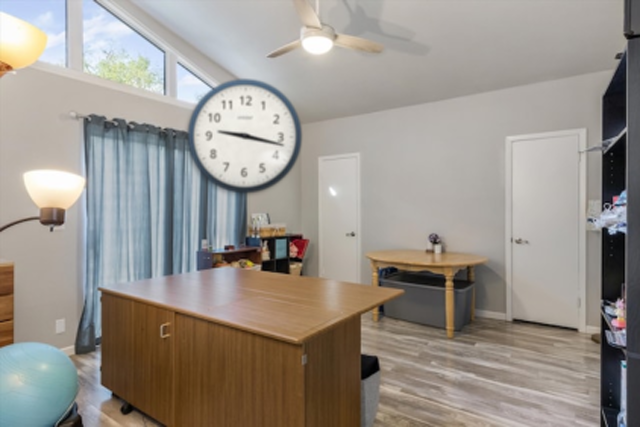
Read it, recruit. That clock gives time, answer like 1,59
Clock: 9,17
